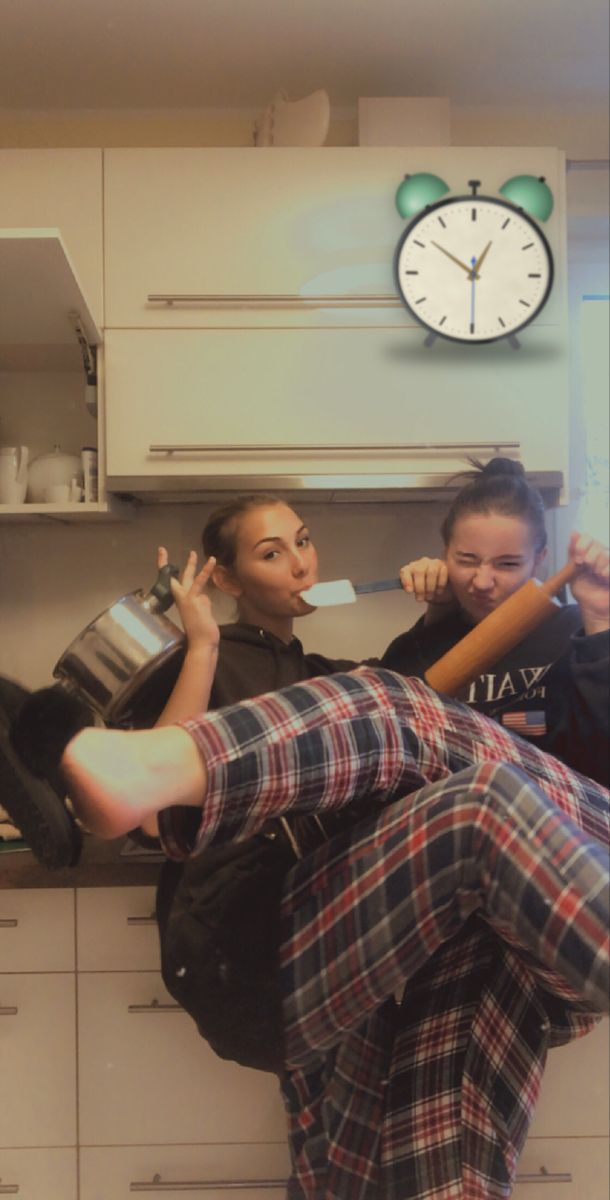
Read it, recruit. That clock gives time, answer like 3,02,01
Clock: 12,51,30
